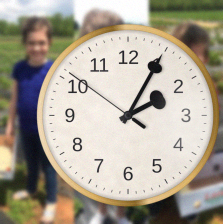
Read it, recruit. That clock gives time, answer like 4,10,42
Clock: 2,04,51
